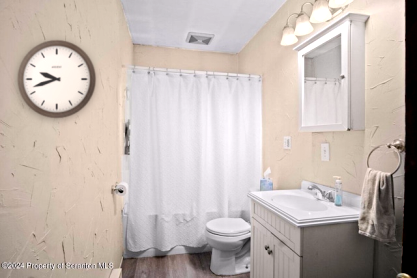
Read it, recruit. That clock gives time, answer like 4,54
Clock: 9,42
